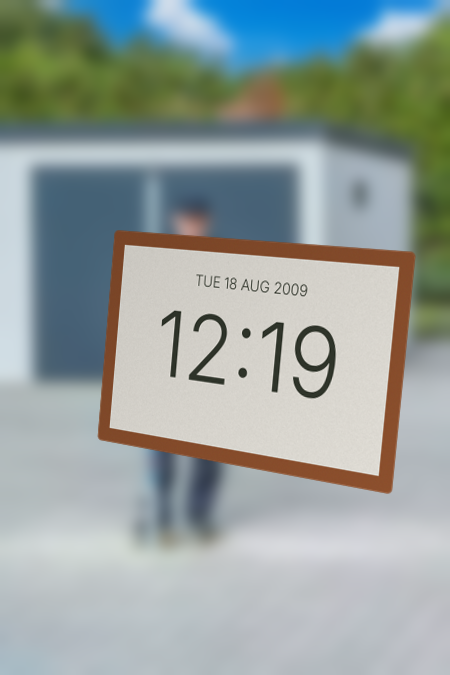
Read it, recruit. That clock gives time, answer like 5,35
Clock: 12,19
